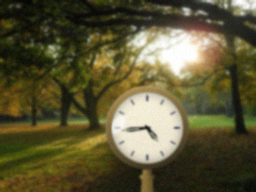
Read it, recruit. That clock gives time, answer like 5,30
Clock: 4,44
